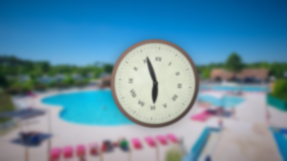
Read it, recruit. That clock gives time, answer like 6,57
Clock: 5,56
